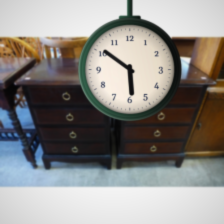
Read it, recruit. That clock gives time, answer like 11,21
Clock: 5,51
